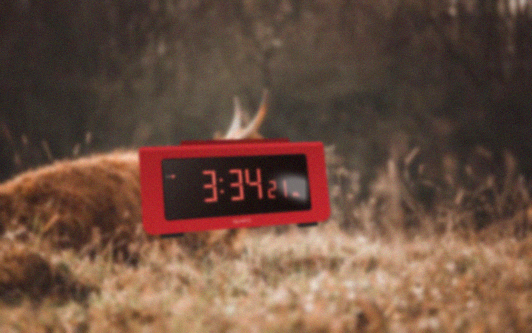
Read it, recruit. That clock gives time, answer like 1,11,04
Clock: 3,34,21
